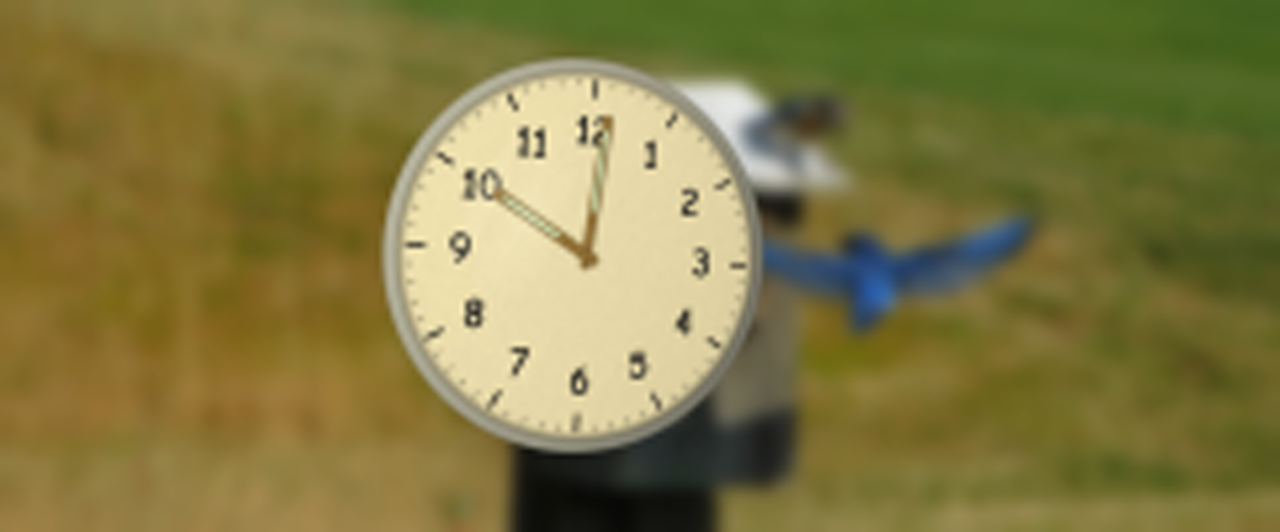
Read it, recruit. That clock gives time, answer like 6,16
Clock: 10,01
